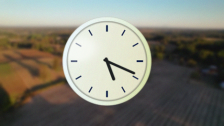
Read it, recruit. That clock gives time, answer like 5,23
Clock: 5,19
